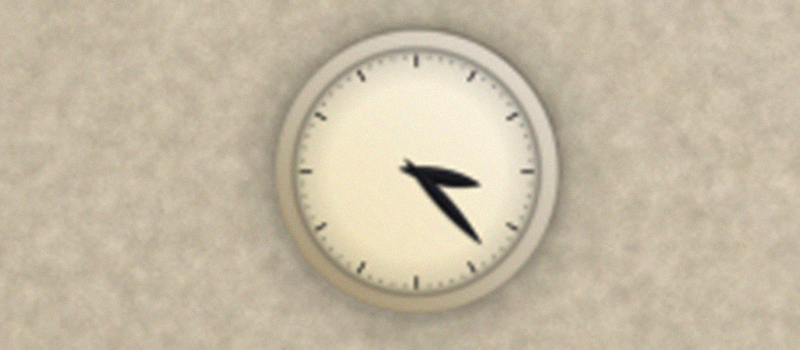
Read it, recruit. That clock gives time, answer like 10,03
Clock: 3,23
